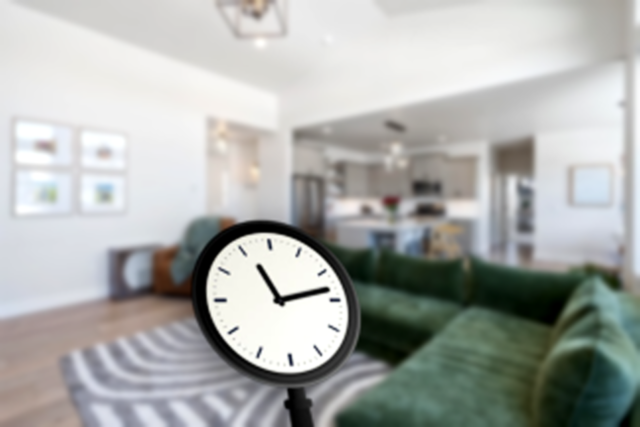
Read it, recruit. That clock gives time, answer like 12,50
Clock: 11,13
